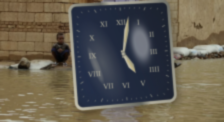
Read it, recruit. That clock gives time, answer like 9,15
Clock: 5,02
